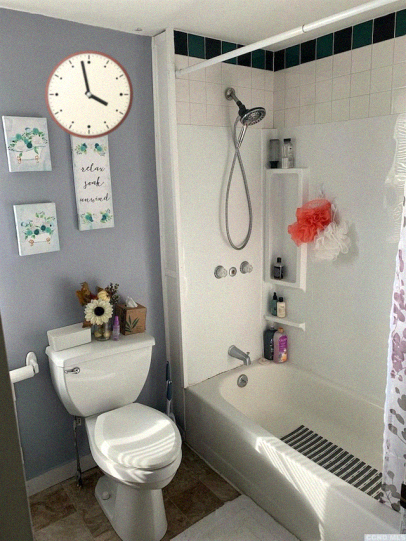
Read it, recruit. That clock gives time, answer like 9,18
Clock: 3,58
